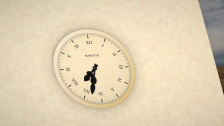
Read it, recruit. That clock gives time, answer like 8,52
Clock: 7,33
